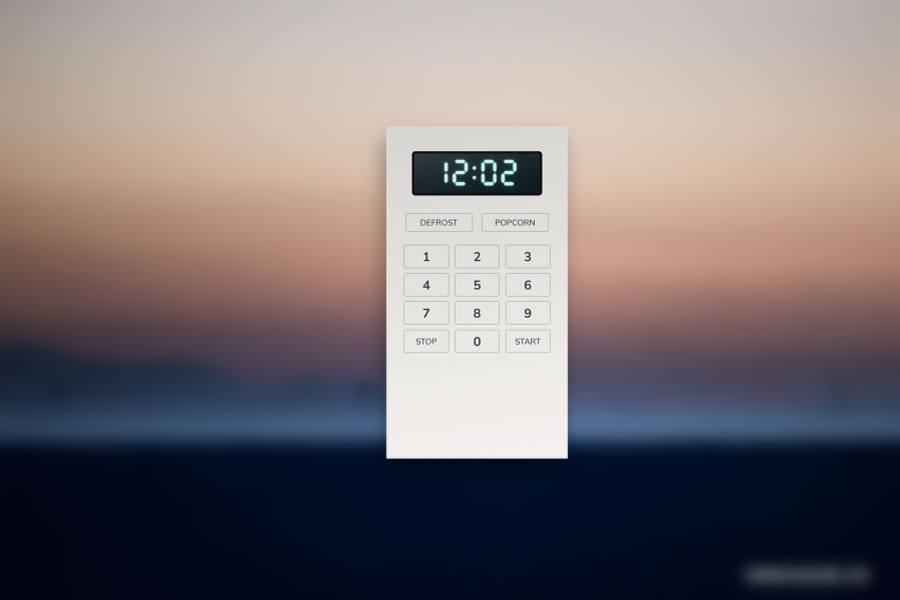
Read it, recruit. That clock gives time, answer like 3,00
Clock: 12,02
